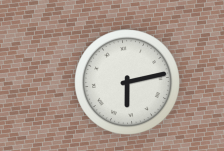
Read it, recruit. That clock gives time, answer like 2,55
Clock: 6,14
